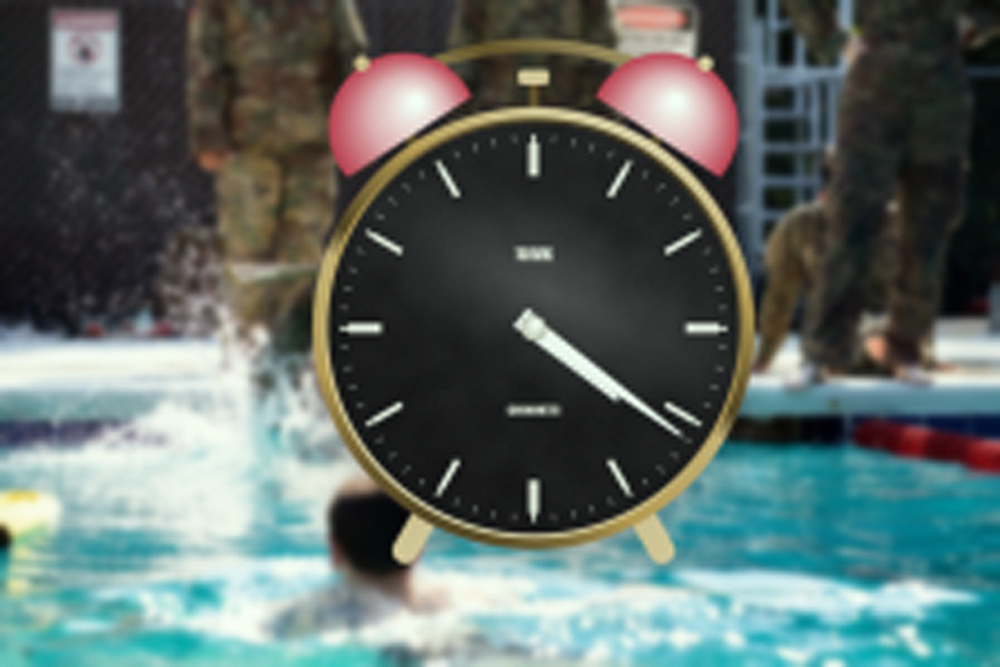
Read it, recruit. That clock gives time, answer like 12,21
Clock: 4,21
